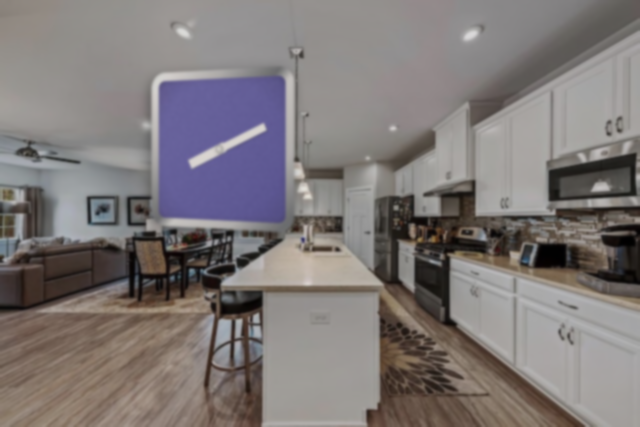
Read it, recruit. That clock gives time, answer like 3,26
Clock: 8,11
